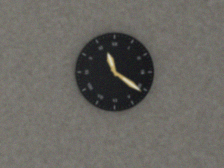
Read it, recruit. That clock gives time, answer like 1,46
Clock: 11,21
